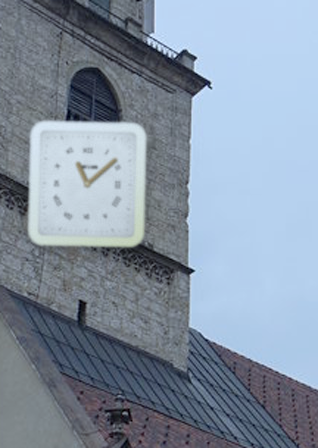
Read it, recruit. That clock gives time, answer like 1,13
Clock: 11,08
